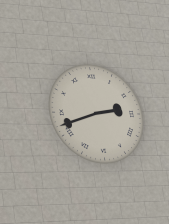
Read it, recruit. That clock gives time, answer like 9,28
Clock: 2,42
